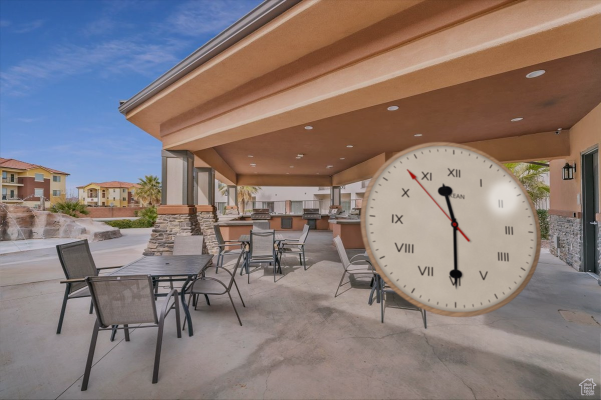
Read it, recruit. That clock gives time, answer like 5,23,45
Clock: 11,29,53
